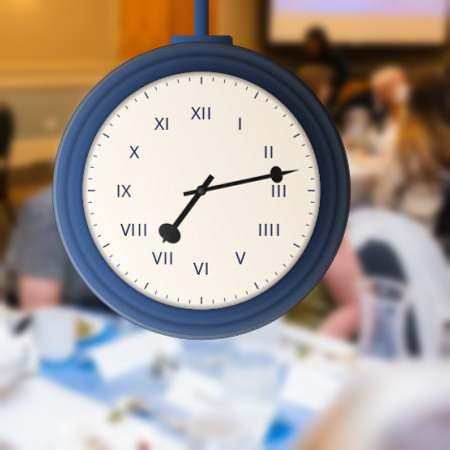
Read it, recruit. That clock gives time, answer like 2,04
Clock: 7,13
